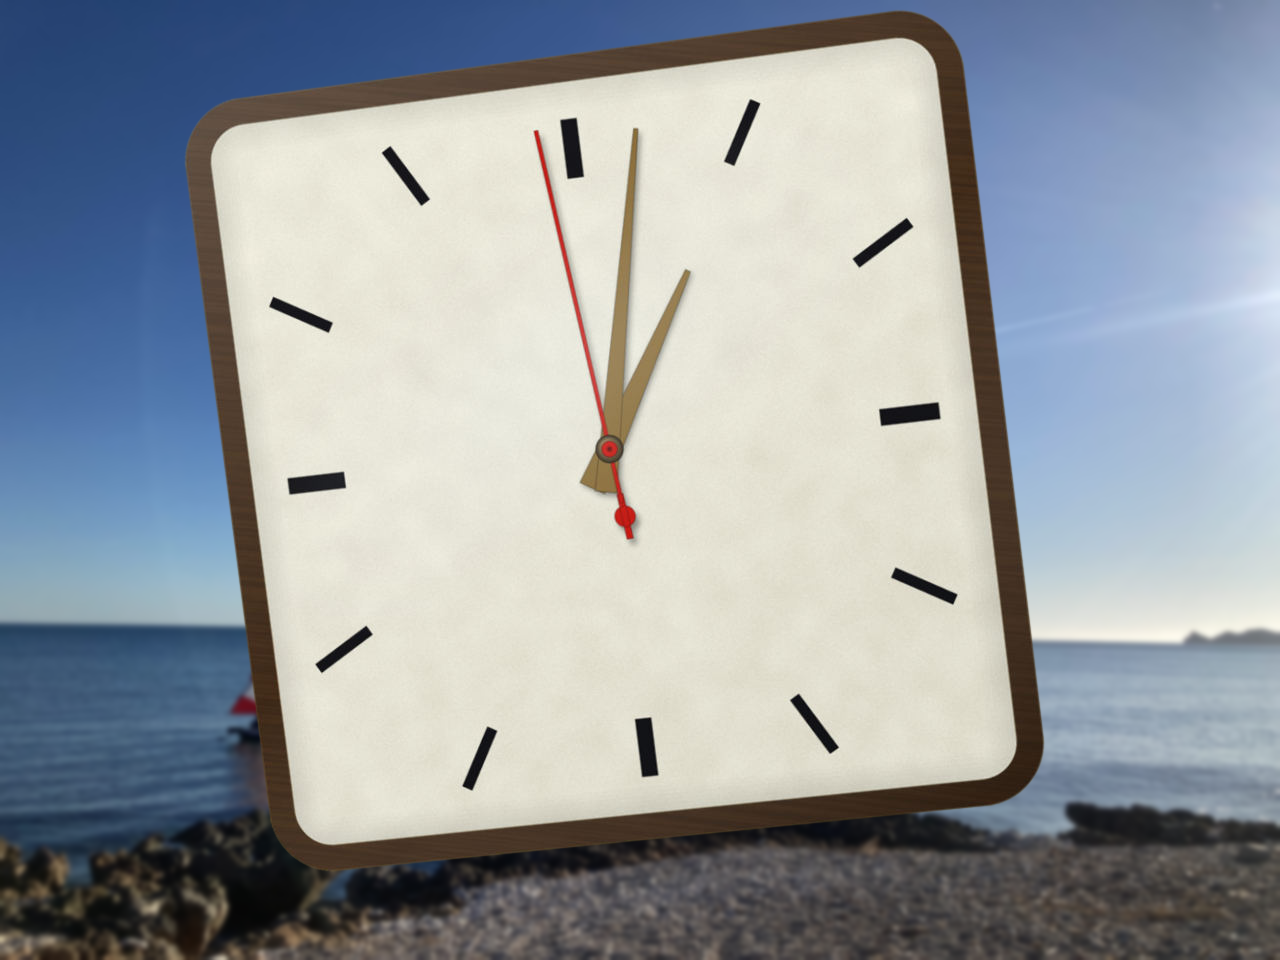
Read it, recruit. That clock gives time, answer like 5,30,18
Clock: 1,01,59
